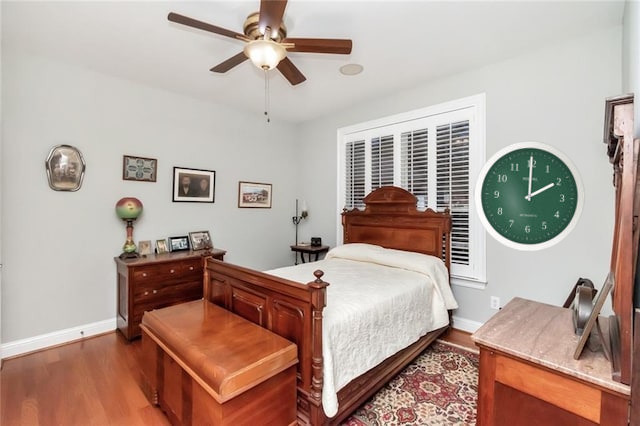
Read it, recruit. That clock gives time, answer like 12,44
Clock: 2,00
